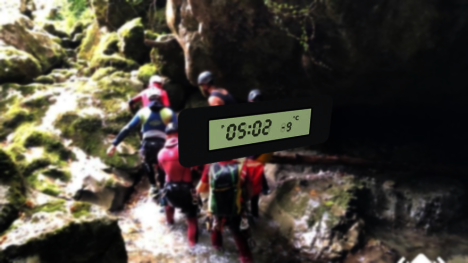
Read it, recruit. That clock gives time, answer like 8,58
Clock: 5,02
